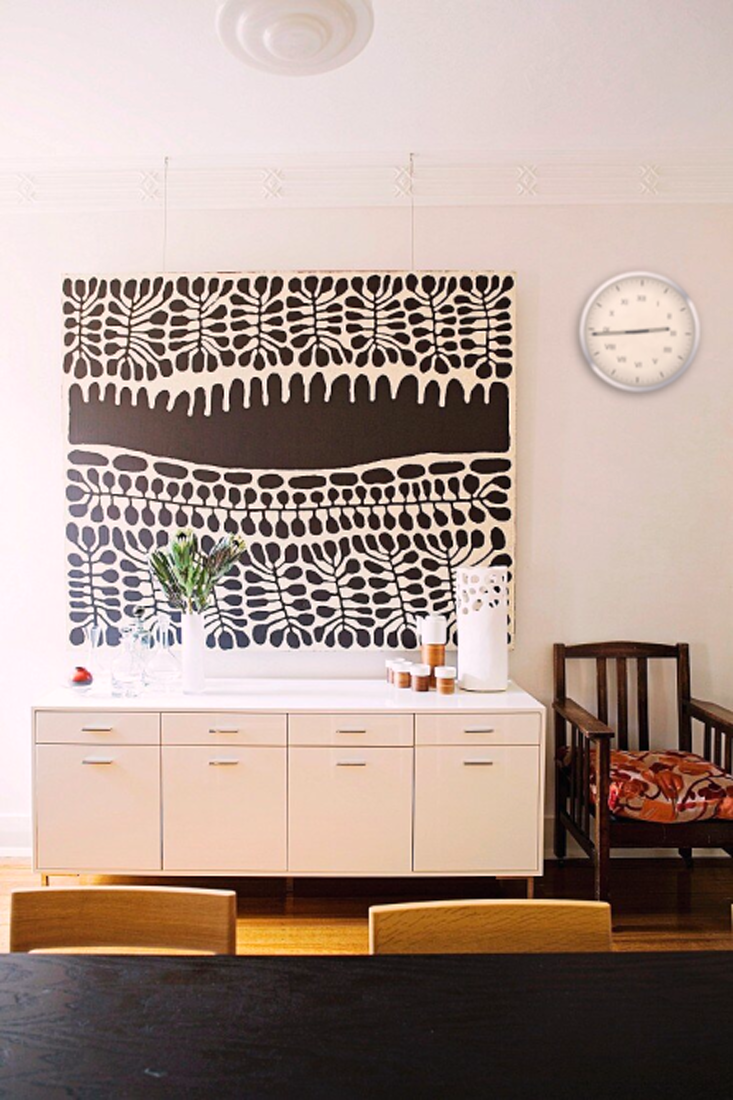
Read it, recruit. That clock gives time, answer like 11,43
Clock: 2,44
